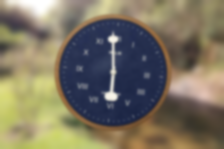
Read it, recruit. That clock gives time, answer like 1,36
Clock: 5,59
